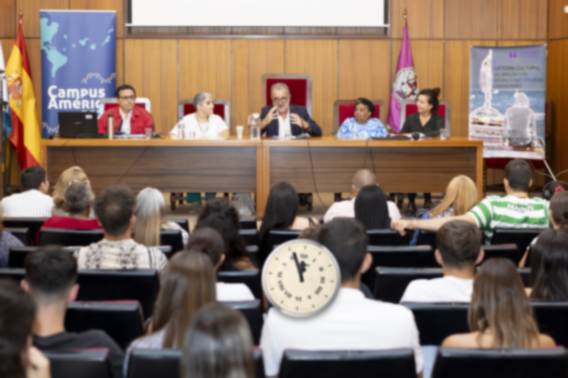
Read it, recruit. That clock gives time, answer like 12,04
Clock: 11,56
